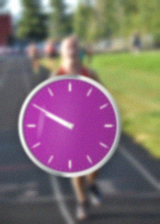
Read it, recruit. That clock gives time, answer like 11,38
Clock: 9,50
